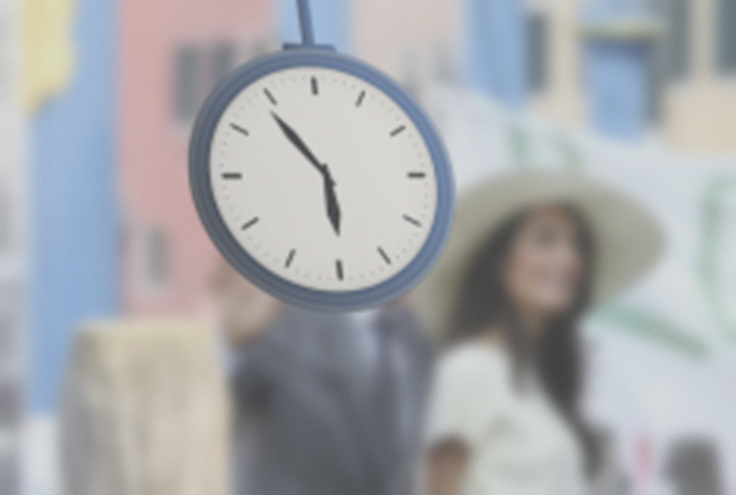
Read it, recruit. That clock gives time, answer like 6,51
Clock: 5,54
